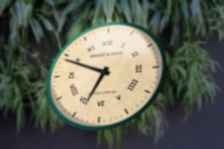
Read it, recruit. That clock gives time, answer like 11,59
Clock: 6,49
